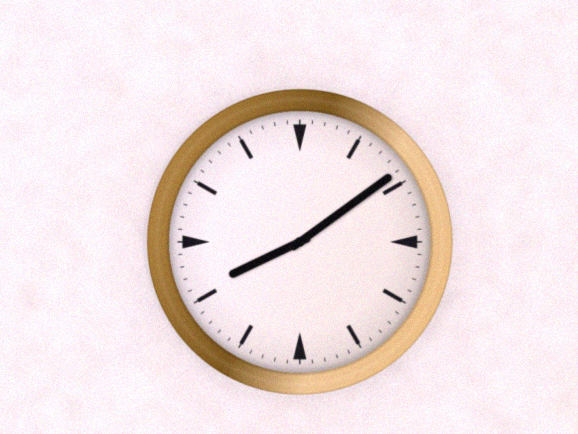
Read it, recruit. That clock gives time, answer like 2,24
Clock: 8,09
